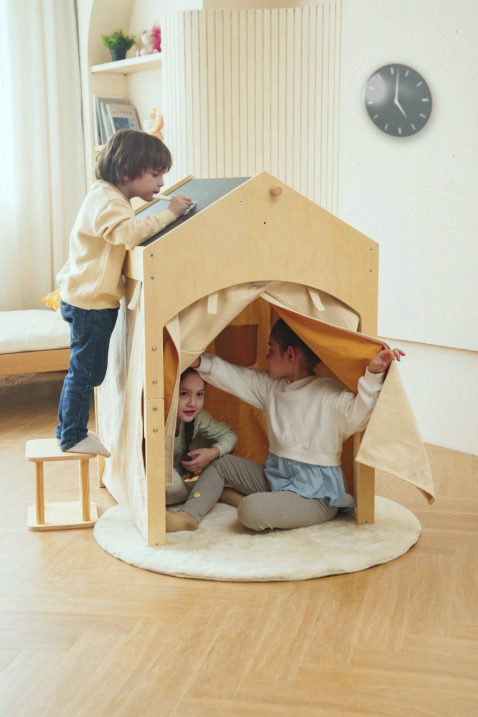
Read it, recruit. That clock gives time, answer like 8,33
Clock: 5,02
